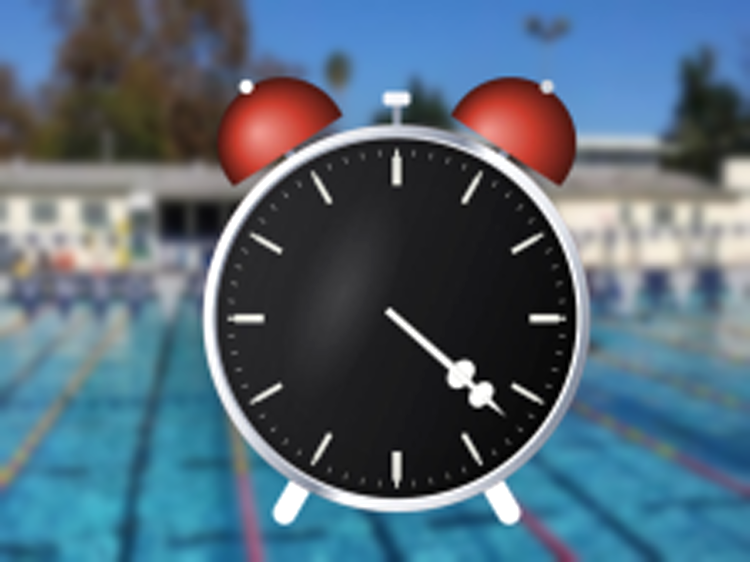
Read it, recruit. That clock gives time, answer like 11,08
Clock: 4,22
